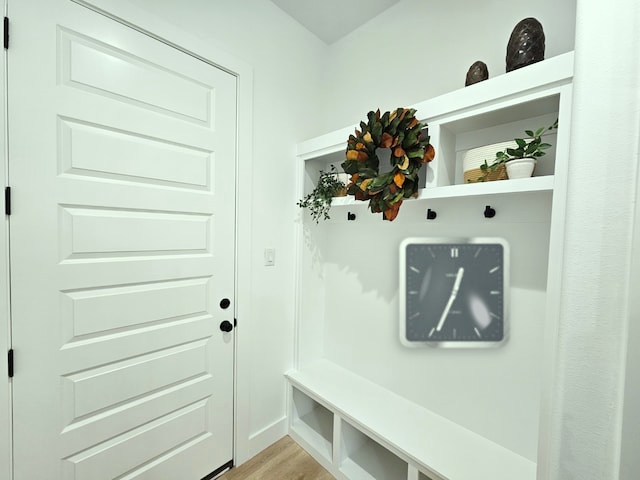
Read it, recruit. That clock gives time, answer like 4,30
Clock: 12,34
